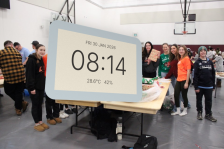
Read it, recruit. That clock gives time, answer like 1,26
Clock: 8,14
